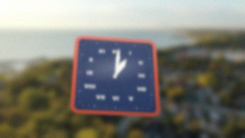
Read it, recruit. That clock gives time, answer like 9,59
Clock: 1,01
